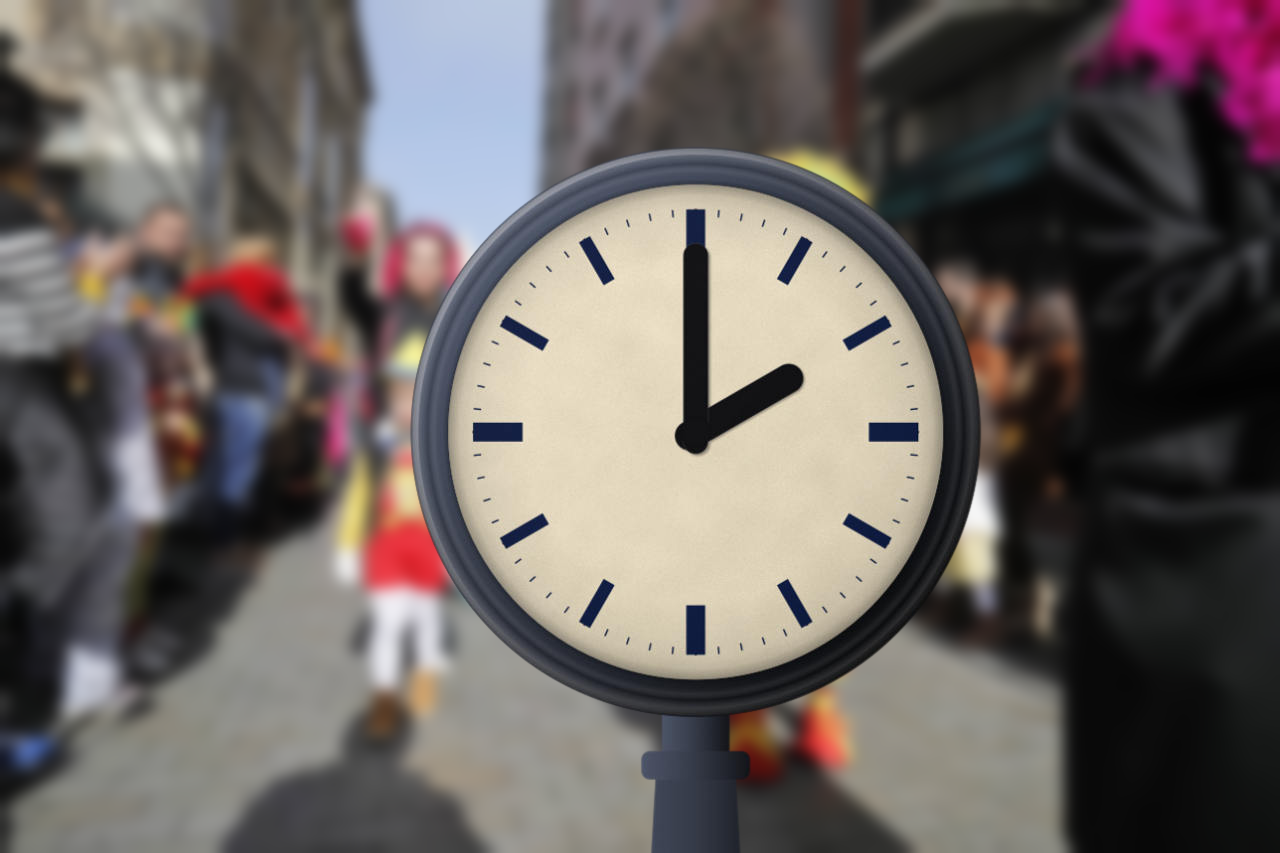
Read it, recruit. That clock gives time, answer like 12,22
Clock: 2,00
